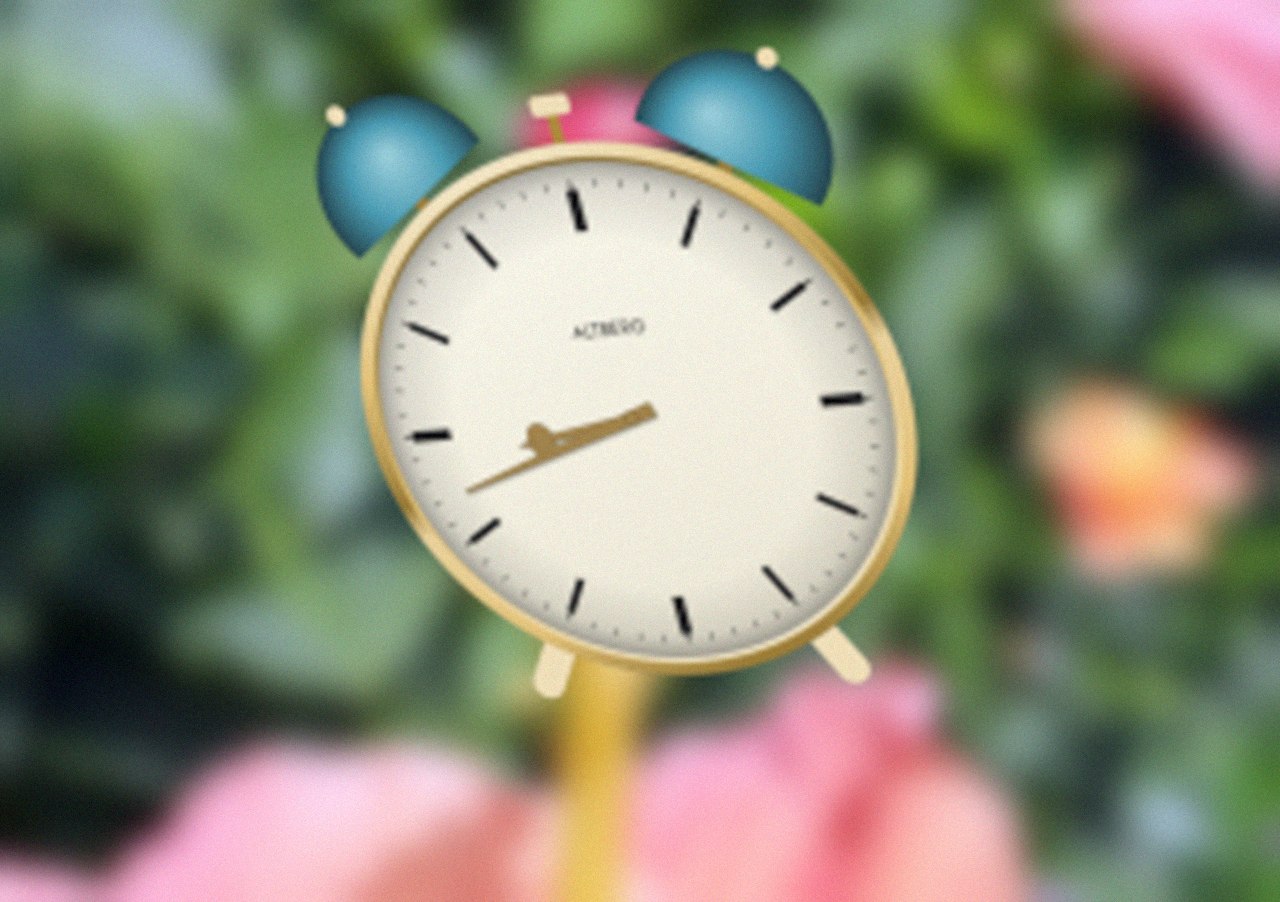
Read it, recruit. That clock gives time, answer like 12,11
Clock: 8,42
